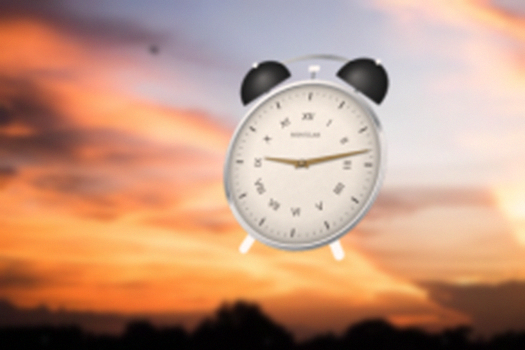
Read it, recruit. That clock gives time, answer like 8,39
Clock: 9,13
